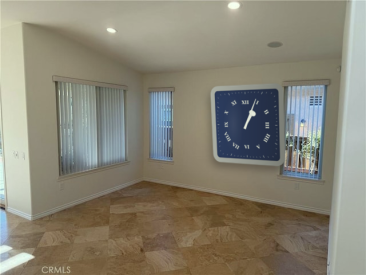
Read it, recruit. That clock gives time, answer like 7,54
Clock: 1,04
